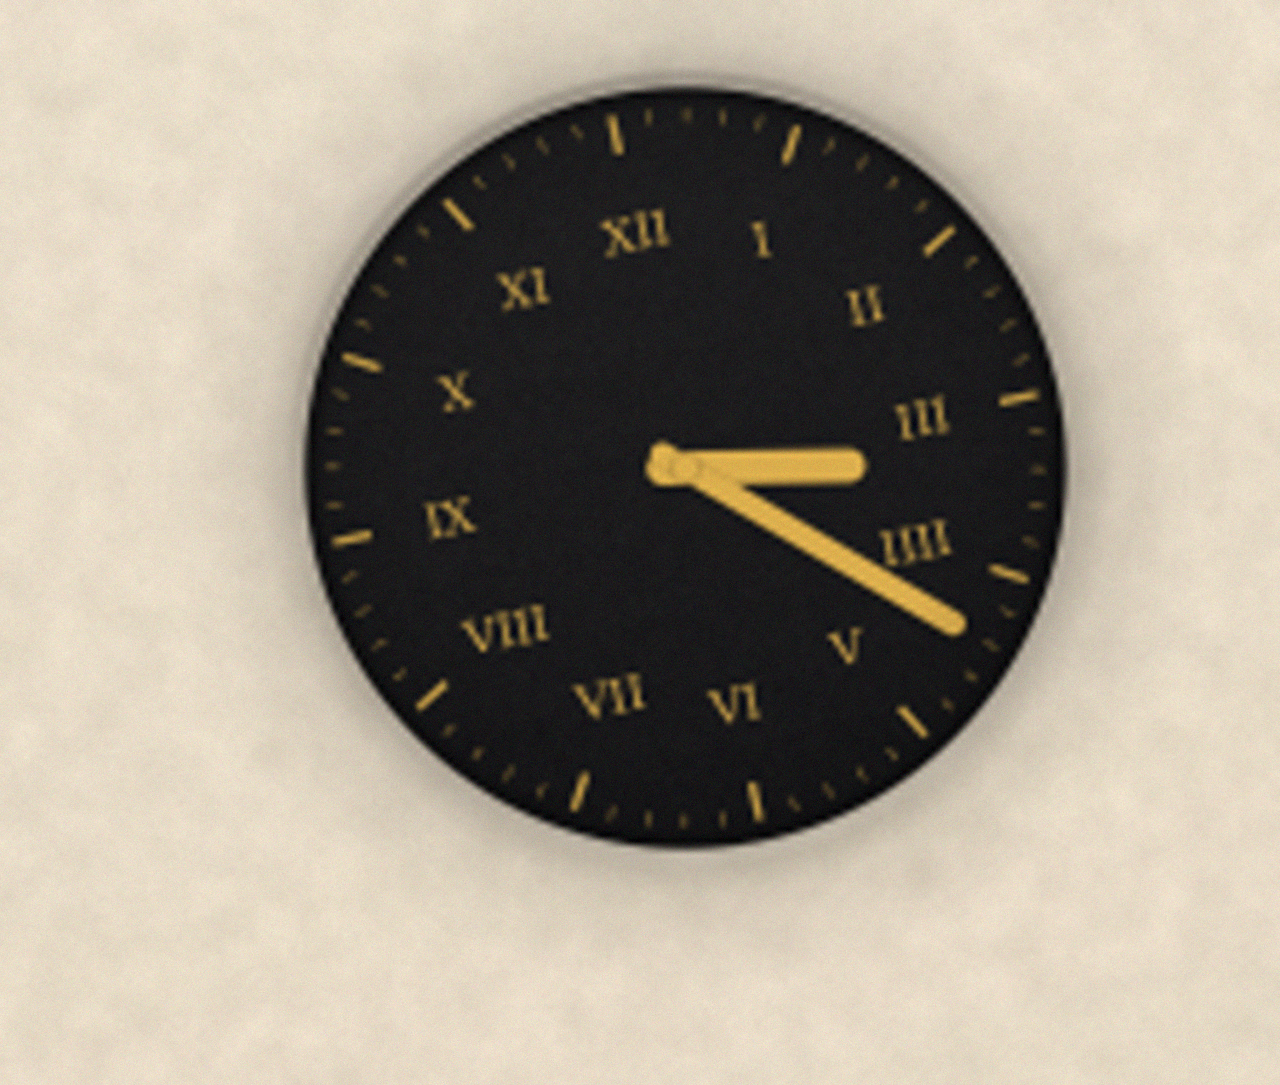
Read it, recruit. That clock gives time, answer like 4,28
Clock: 3,22
